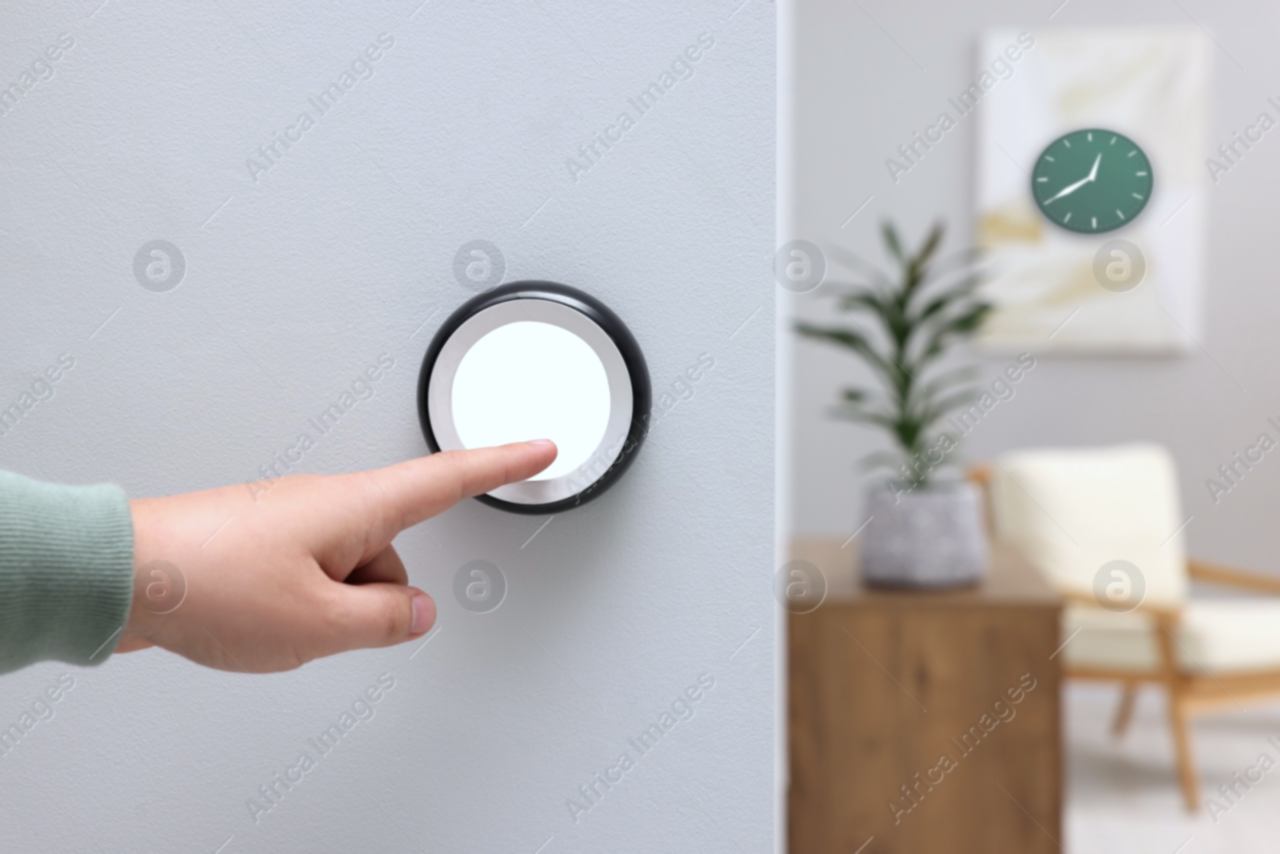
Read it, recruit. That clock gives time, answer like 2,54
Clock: 12,40
